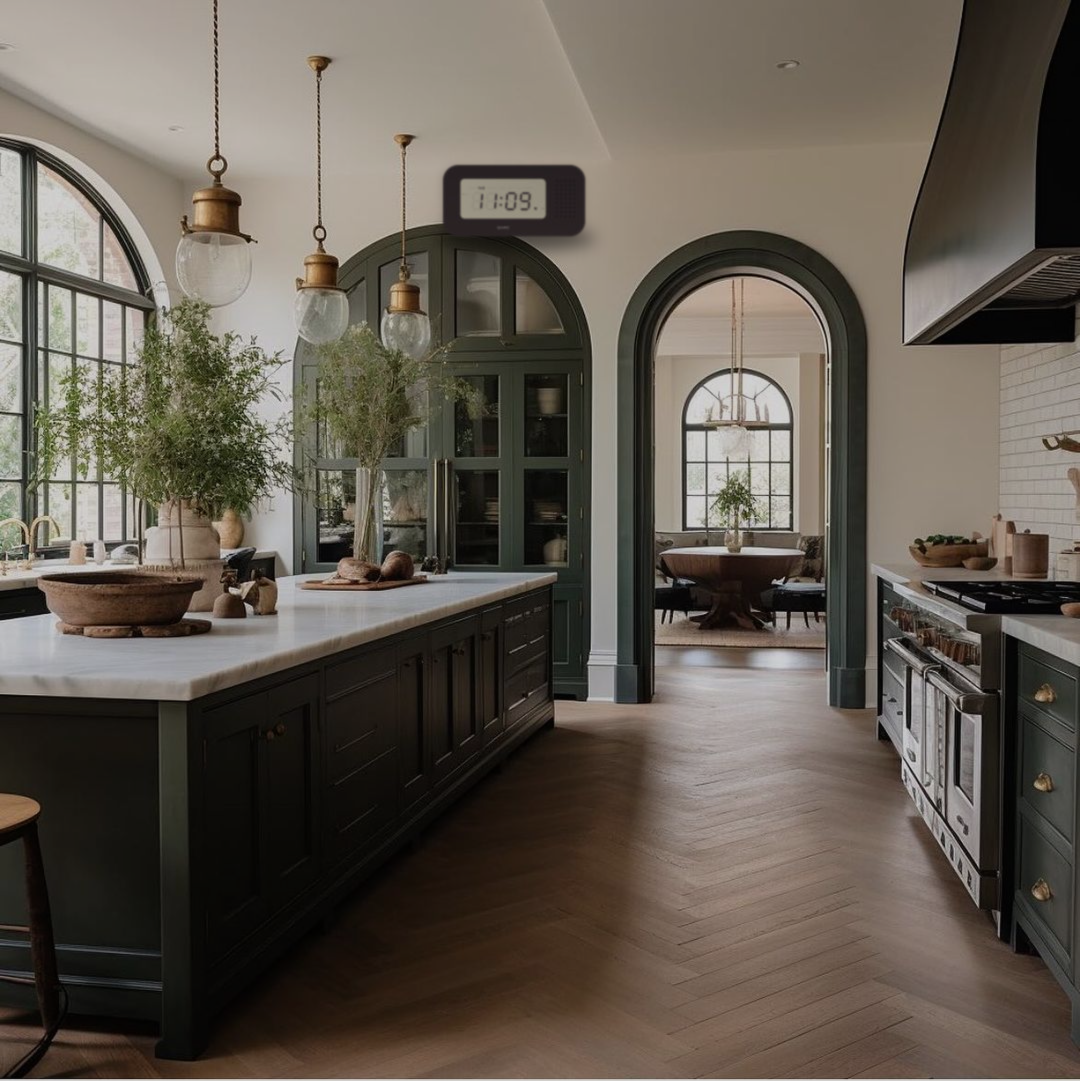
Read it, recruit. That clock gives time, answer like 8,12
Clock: 11,09
